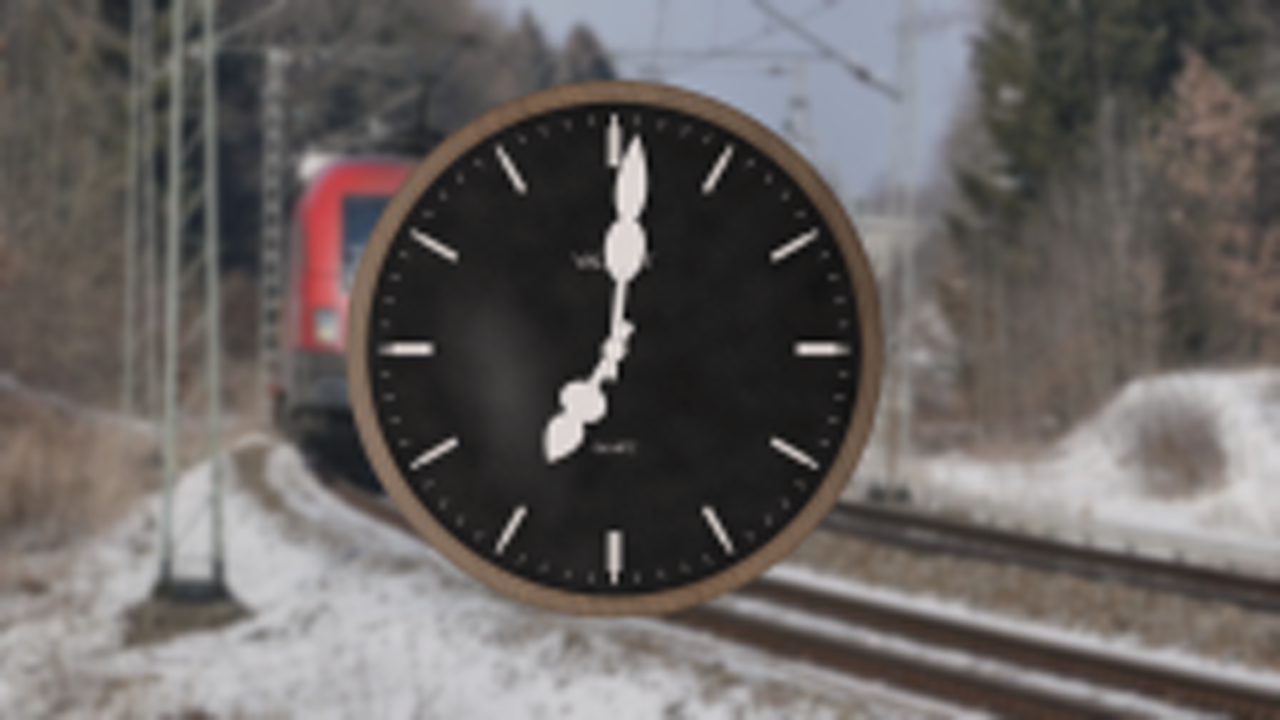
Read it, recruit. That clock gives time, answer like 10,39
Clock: 7,01
